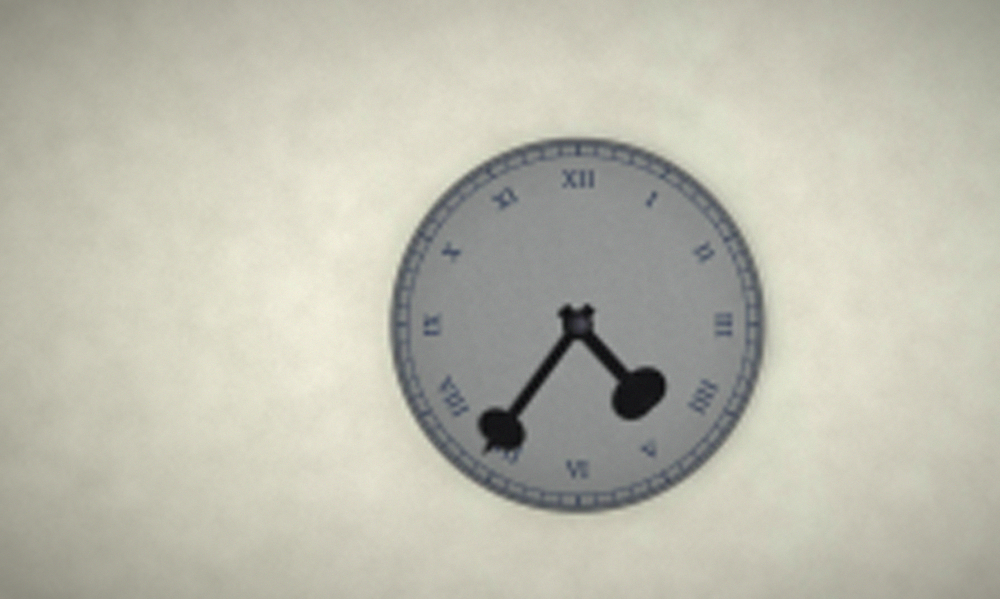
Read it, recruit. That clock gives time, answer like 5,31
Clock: 4,36
